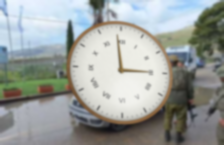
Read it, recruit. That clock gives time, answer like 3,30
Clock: 2,59
